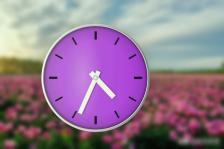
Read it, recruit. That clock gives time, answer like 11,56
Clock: 4,34
